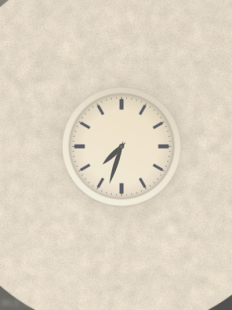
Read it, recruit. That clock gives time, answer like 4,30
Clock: 7,33
